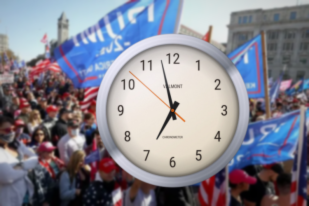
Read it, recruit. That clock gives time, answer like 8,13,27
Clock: 6,57,52
